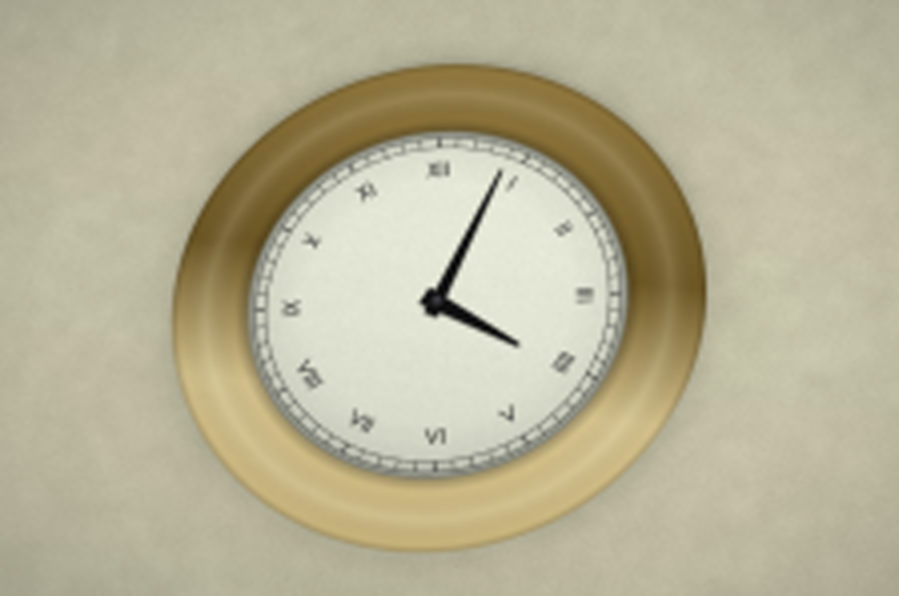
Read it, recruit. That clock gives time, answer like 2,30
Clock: 4,04
